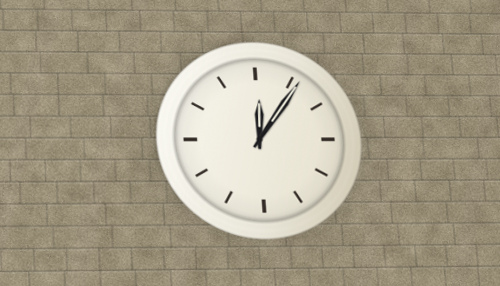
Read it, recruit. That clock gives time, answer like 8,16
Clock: 12,06
